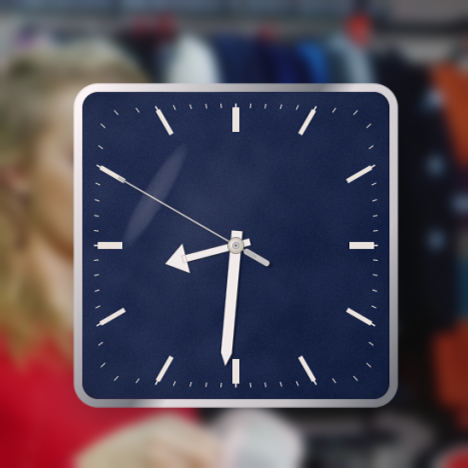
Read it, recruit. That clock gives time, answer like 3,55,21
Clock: 8,30,50
